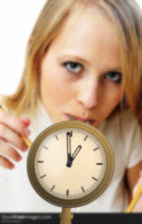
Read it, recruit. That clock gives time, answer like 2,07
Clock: 12,59
